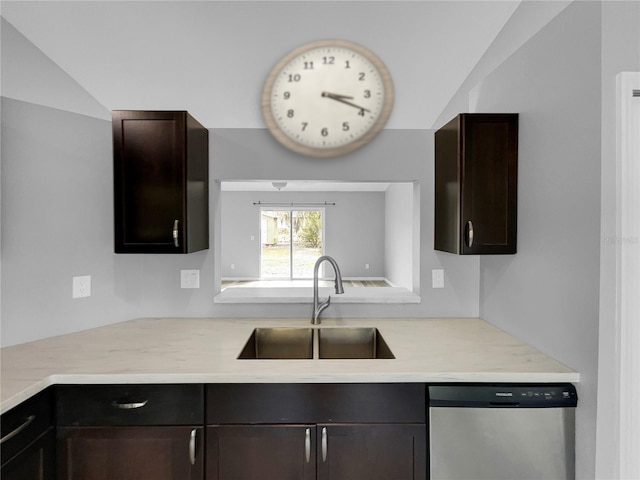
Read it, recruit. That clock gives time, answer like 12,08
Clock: 3,19
